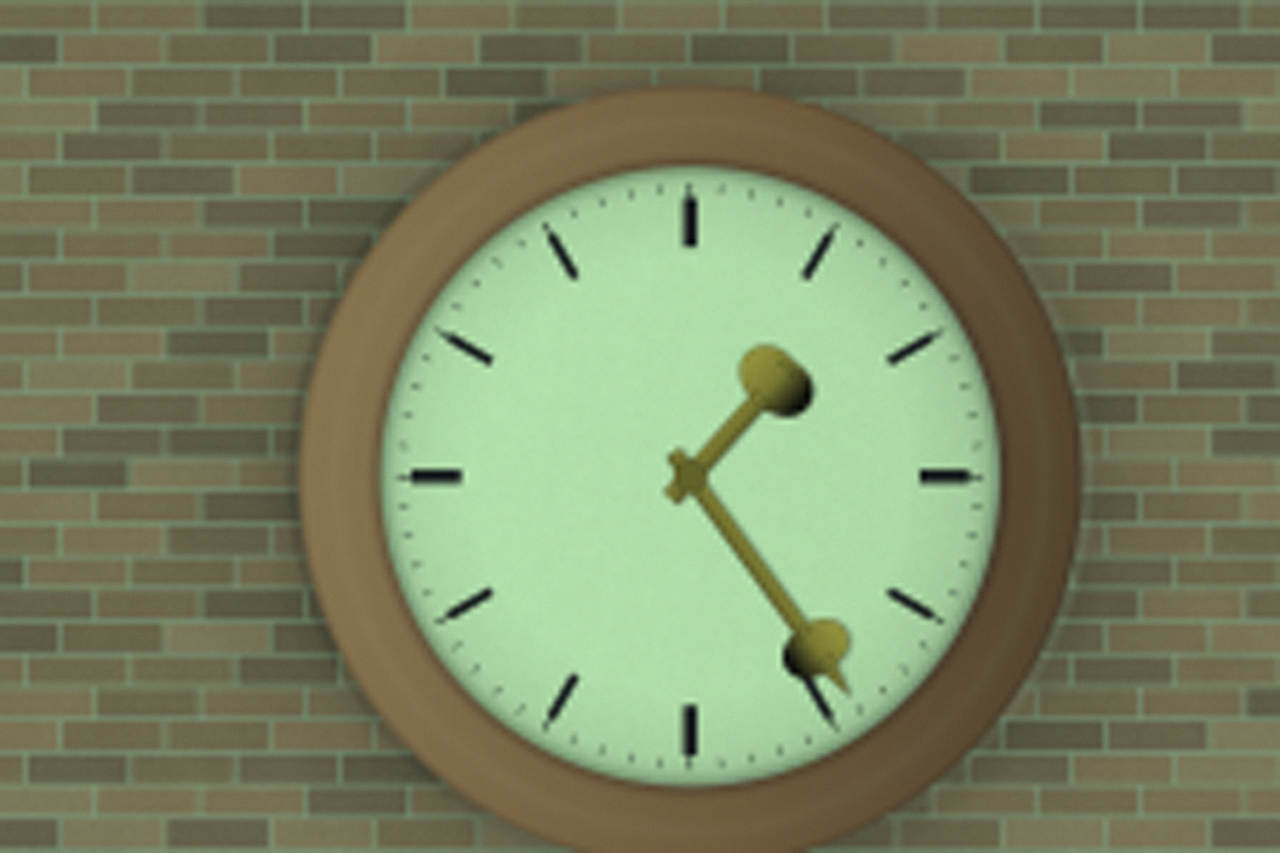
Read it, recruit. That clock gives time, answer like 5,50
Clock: 1,24
